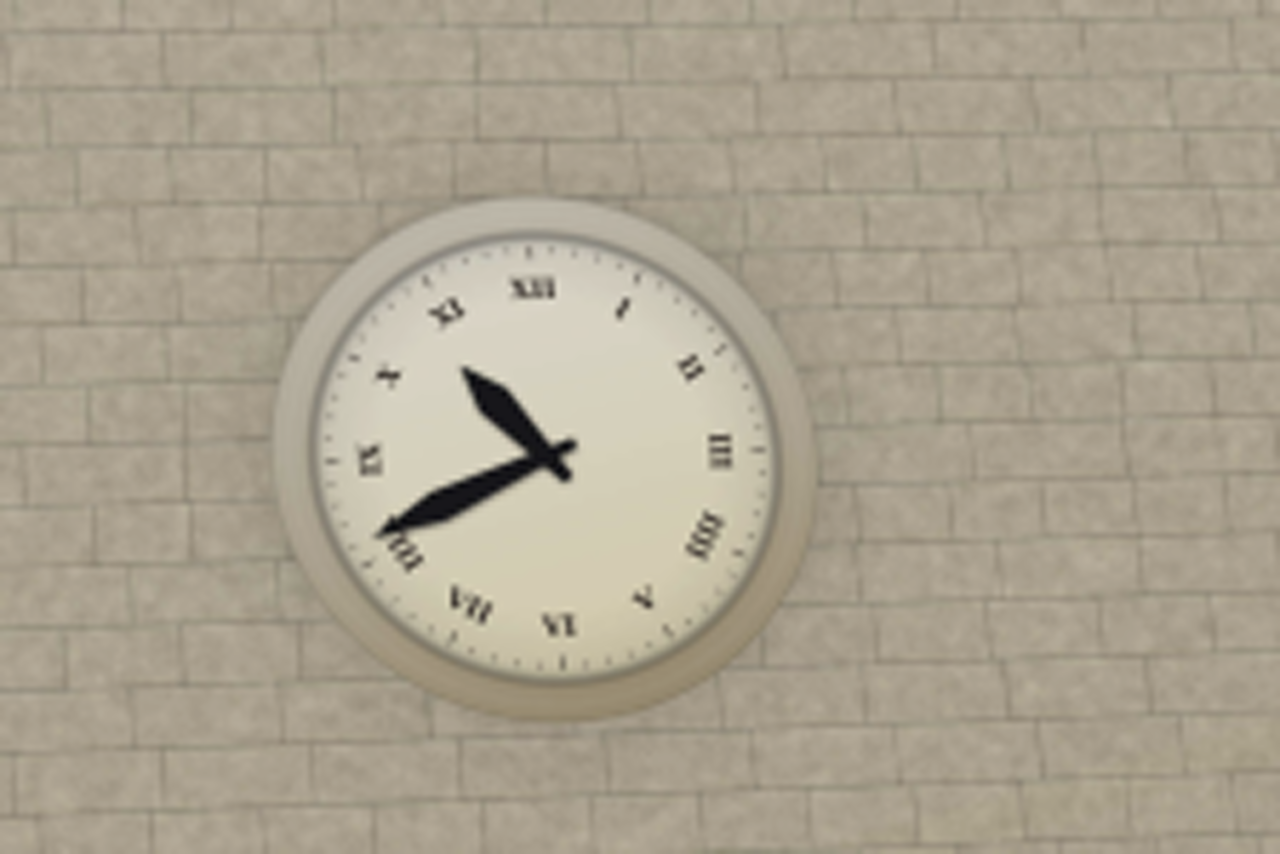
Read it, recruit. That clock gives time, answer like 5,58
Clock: 10,41
